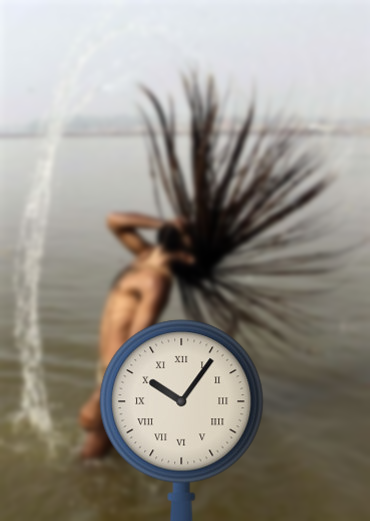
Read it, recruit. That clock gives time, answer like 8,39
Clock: 10,06
